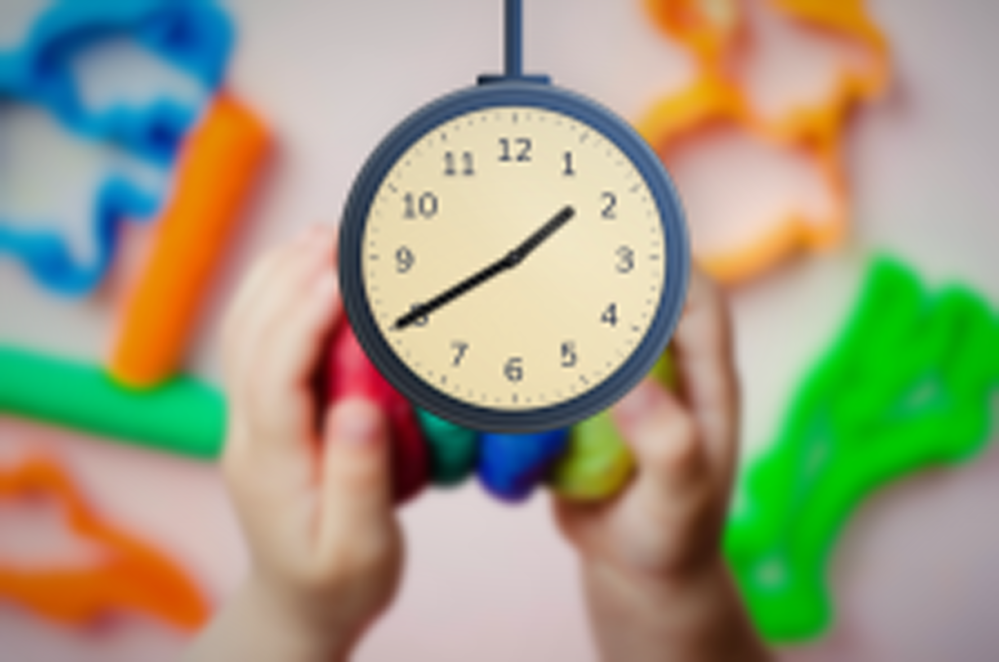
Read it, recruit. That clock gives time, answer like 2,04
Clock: 1,40
